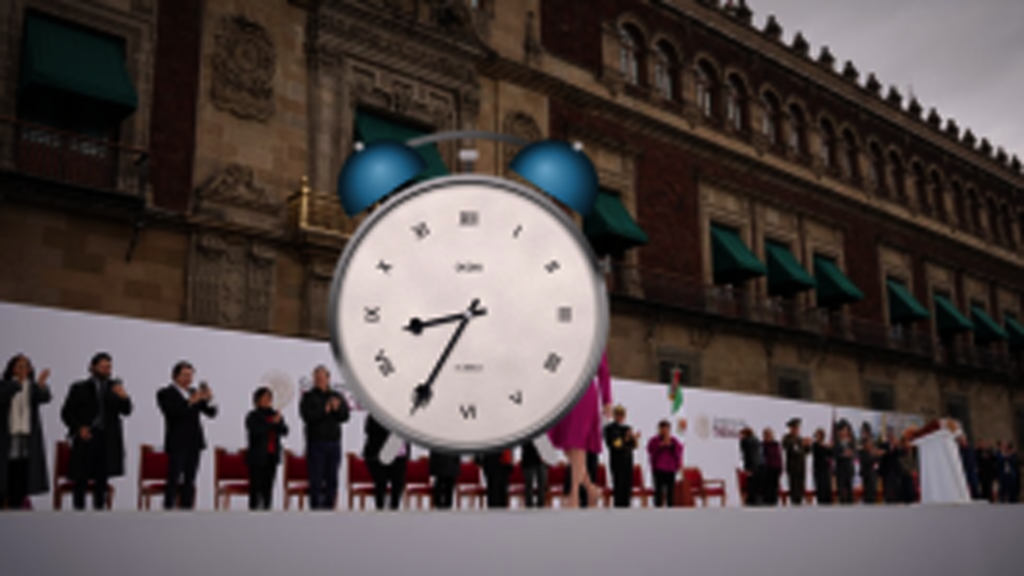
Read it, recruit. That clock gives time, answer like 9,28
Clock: 8,35
